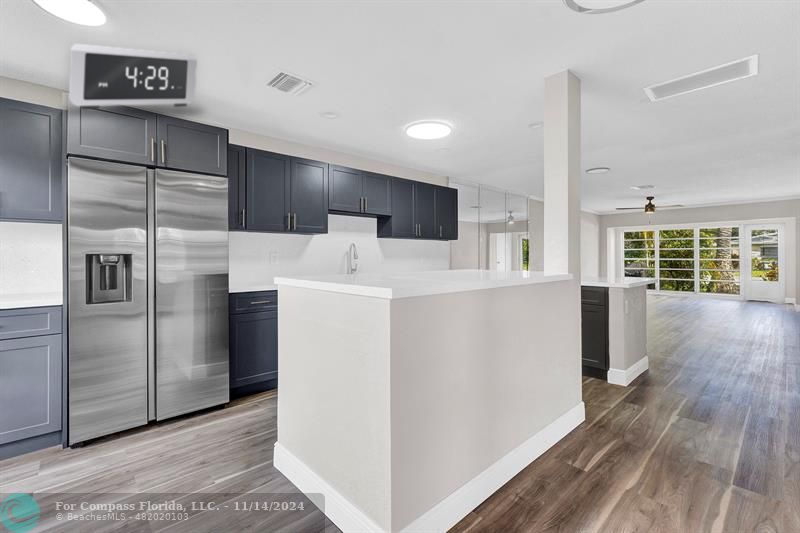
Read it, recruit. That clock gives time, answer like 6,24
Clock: 4,29
